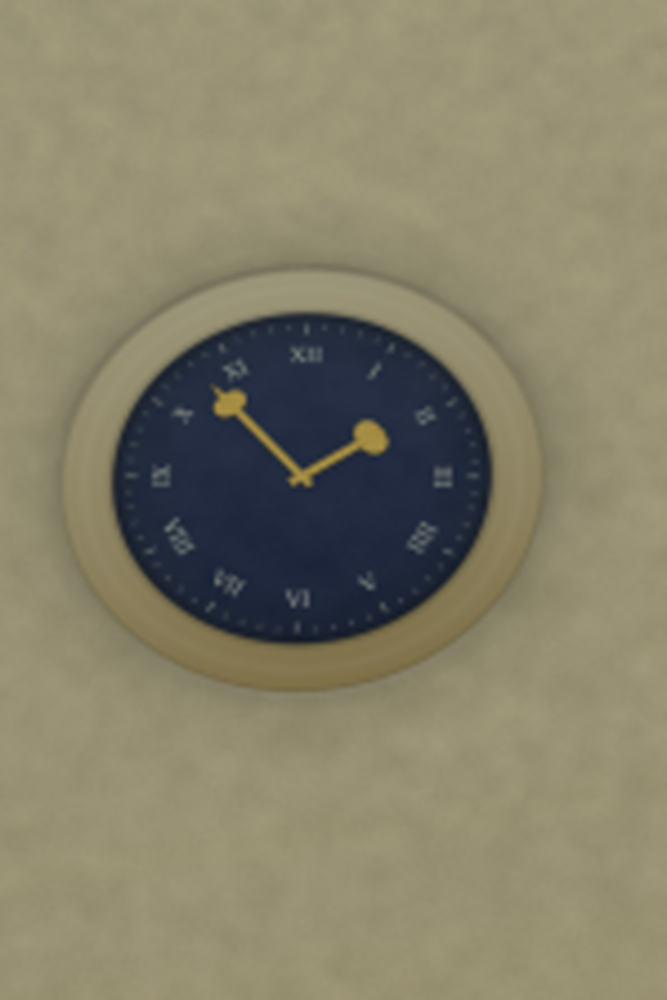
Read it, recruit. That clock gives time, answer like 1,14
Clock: 1,53
